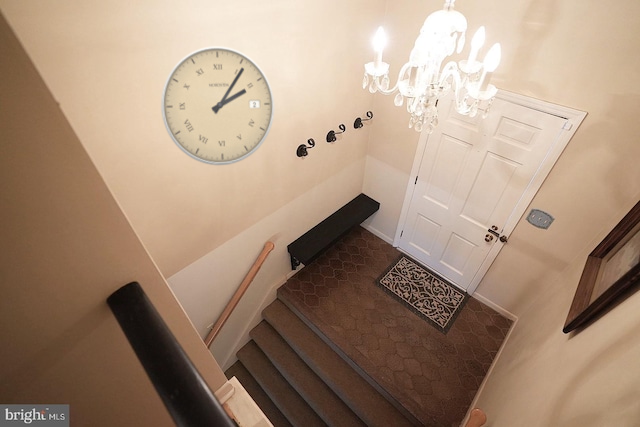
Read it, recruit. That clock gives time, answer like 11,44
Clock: 2,06
